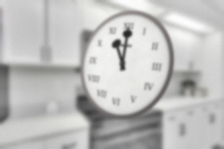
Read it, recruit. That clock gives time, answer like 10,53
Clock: 11,00
